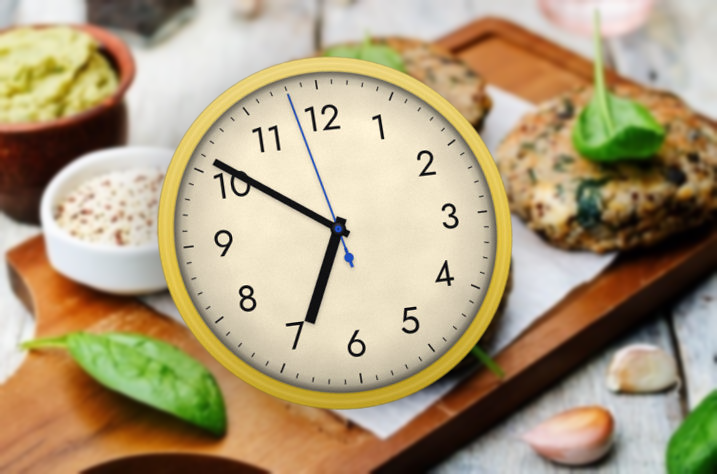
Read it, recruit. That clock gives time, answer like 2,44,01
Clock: 6,50,58
